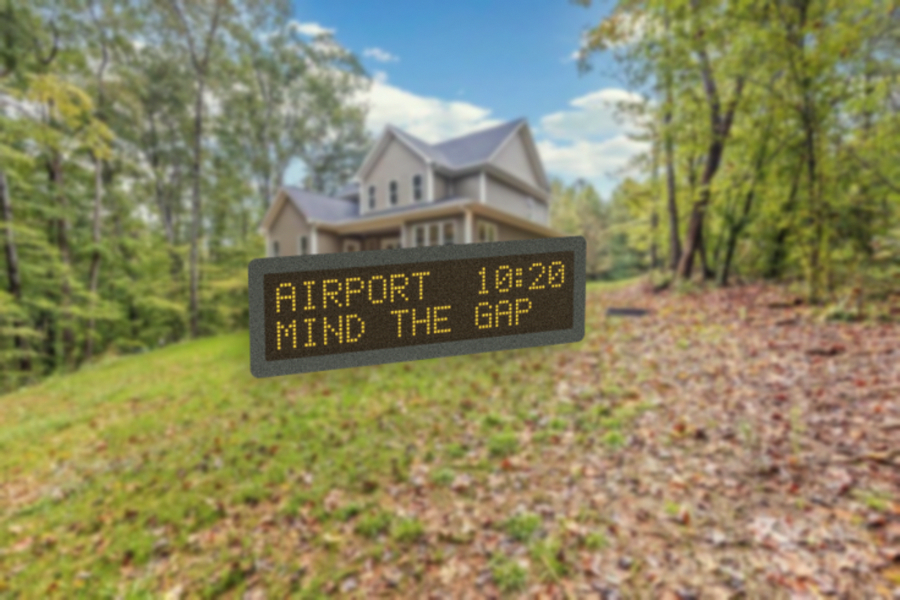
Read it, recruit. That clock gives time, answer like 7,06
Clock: 10,20
